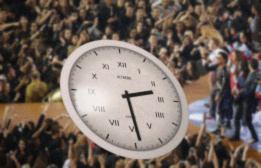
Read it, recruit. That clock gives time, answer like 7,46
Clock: 2,29
